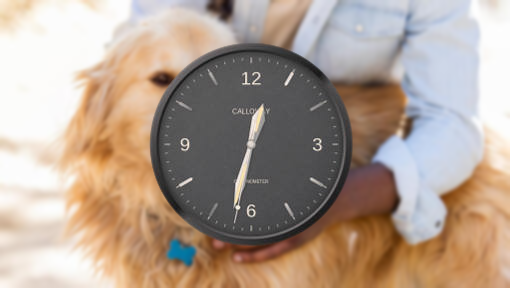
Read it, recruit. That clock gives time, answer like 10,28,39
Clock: 12,32,32
